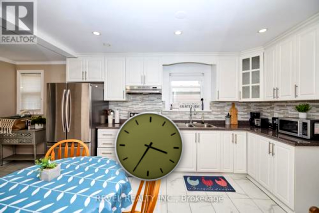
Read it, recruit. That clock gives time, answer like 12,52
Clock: 3,35
